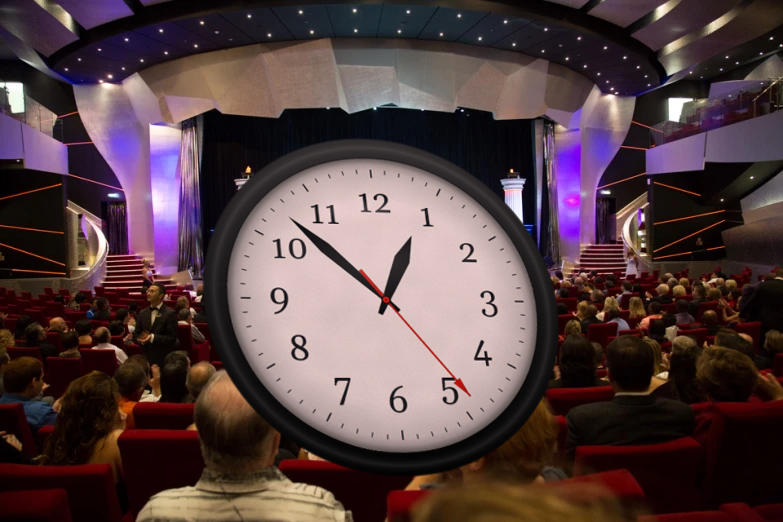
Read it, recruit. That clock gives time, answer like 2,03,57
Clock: 12,52,24
